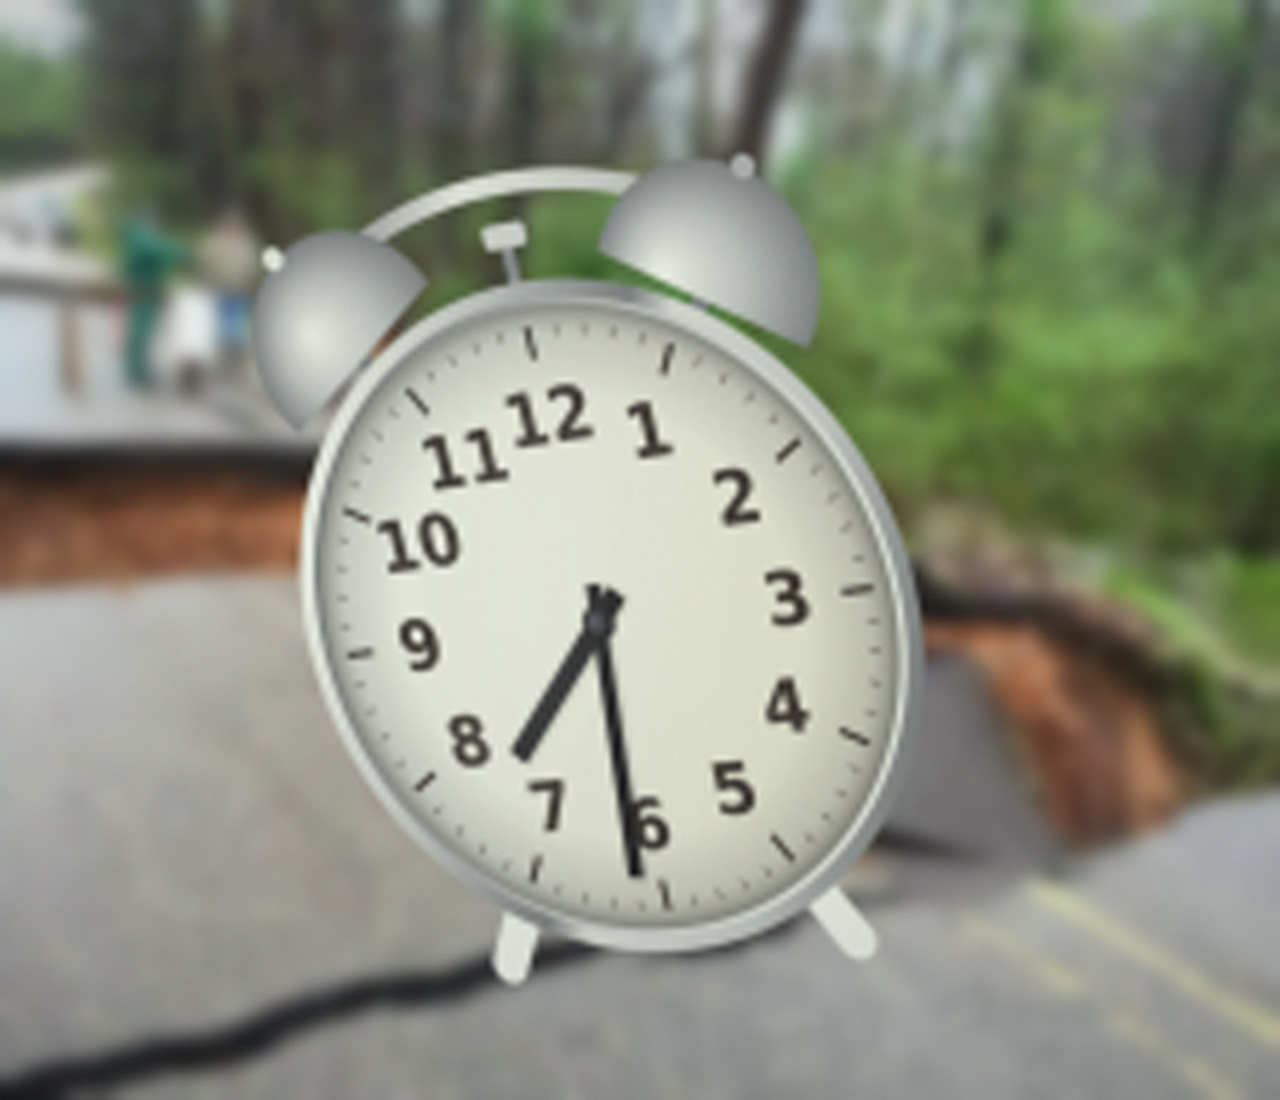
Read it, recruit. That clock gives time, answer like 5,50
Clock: 7,31
